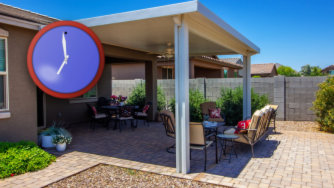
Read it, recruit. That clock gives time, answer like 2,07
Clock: 6,59
